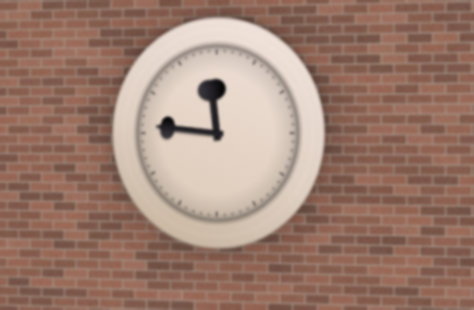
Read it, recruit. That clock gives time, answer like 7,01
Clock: 11,46
